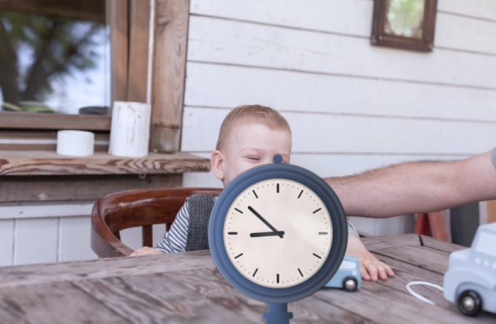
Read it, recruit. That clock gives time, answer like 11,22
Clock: 8,52
